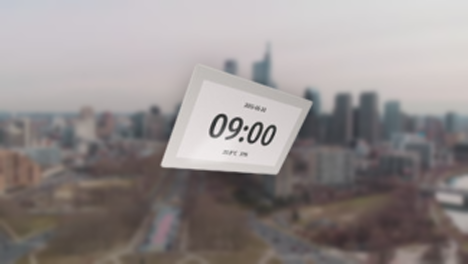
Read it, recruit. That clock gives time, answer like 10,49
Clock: 9,00
